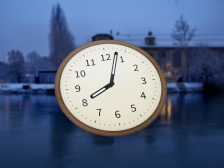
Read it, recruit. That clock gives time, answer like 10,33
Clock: 8,03
